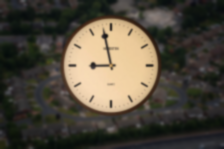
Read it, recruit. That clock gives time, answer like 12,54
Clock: 8,58
